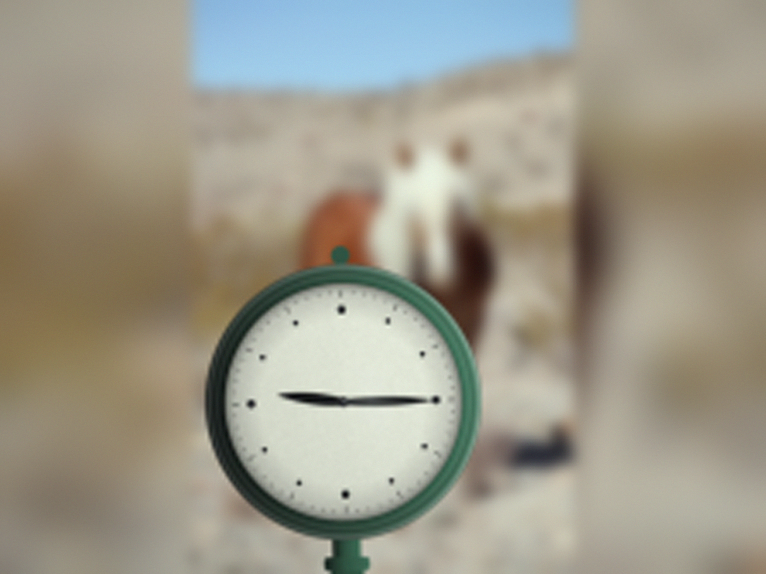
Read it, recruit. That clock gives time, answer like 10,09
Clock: 9,15
